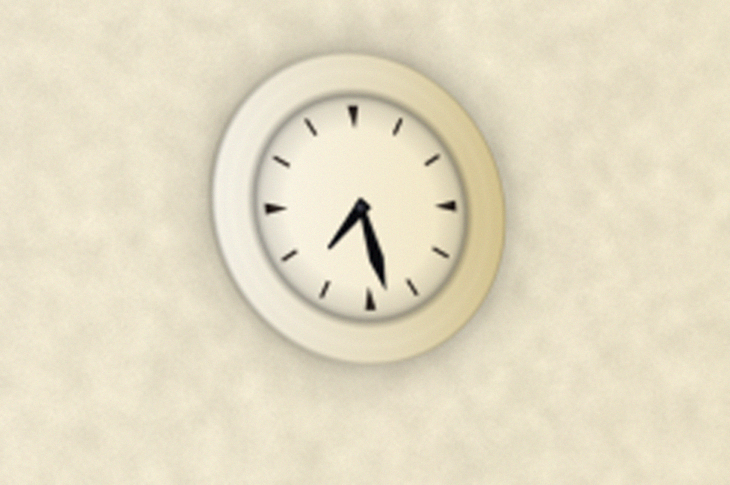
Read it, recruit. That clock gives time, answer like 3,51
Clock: 7,28
